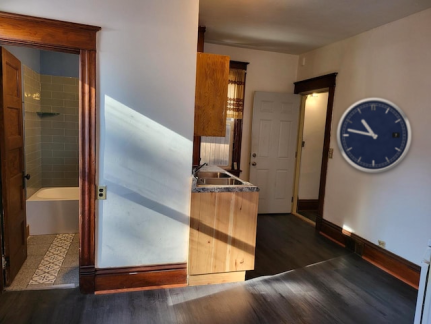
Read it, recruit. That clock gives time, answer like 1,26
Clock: 10,47
